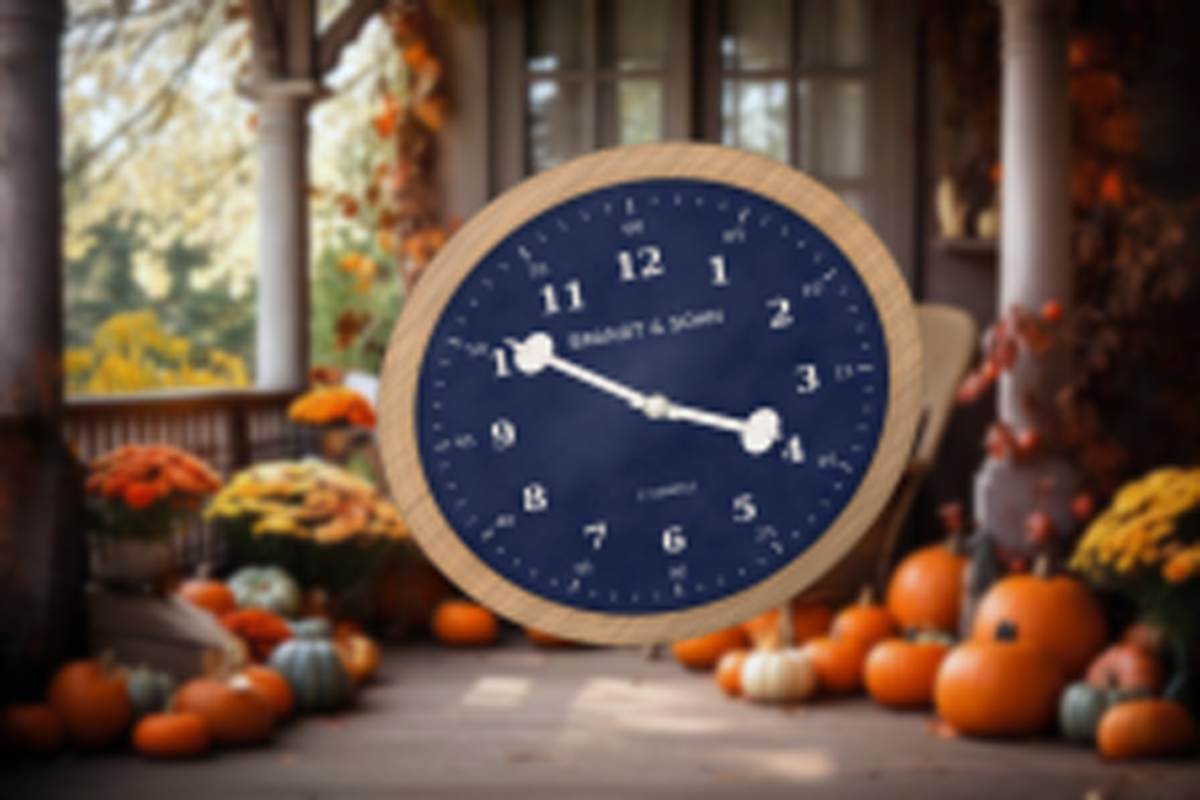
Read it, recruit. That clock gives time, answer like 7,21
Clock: 3,51
